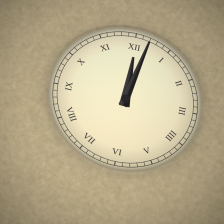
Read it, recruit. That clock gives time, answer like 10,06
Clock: 12,02
